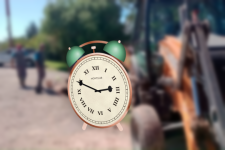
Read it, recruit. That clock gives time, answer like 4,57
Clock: 2,49
